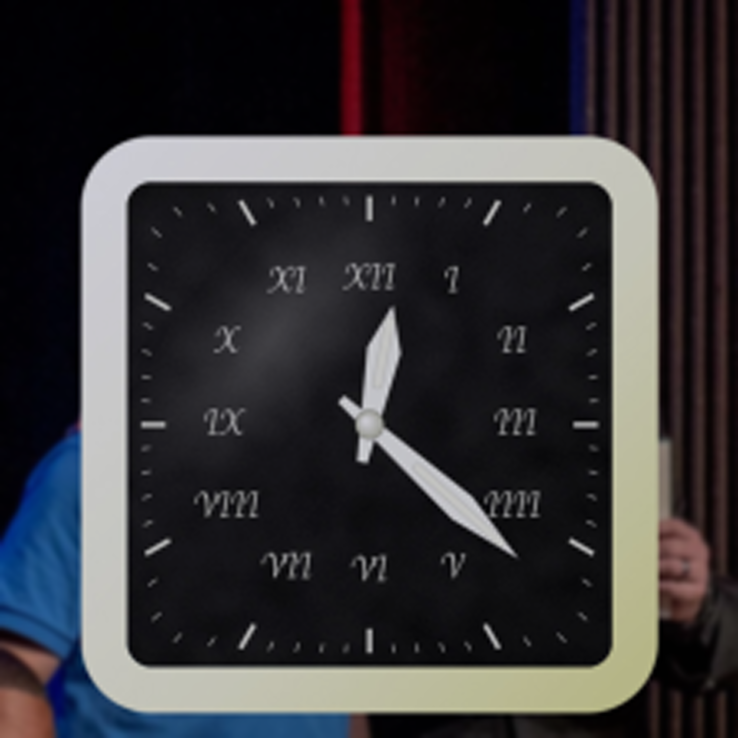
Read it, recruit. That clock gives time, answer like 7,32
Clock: 12,22
